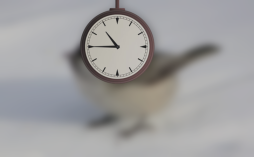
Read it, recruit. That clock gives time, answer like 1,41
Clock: 10,45
